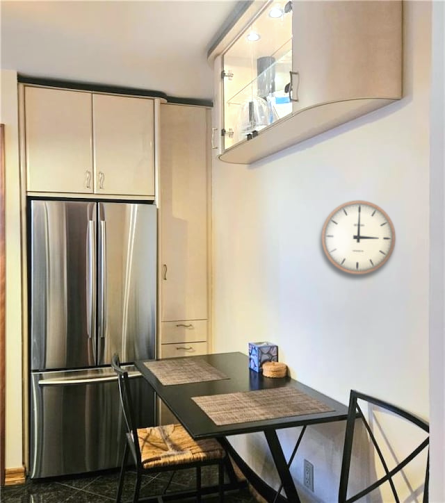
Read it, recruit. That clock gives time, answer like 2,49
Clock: 3,00
